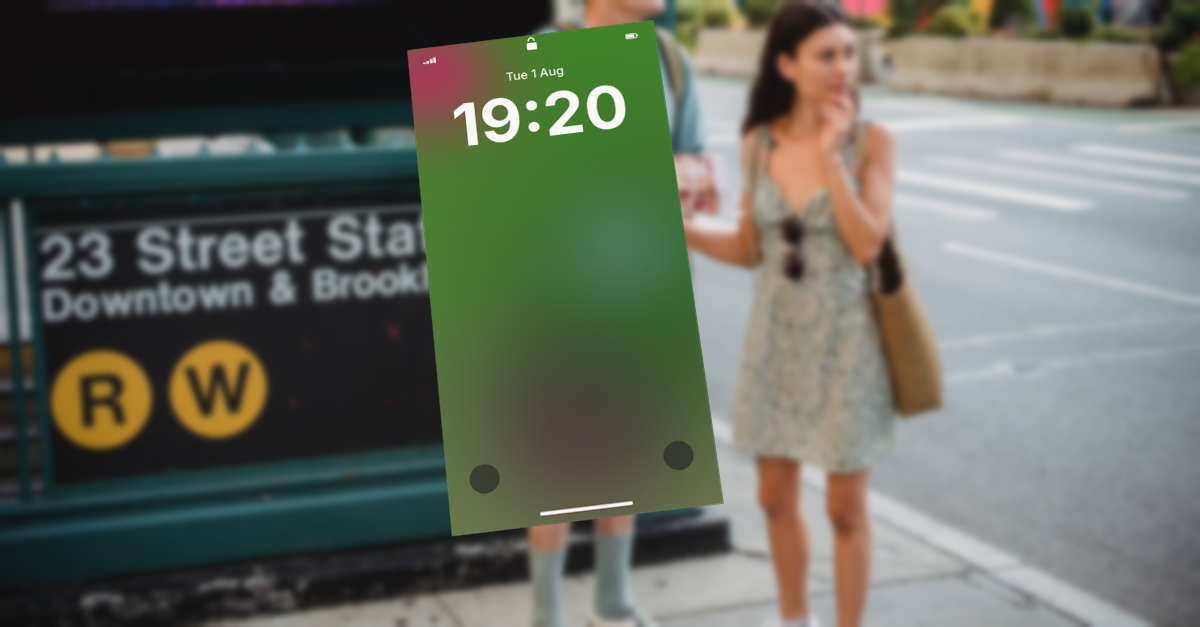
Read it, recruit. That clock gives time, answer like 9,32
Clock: 19,20
